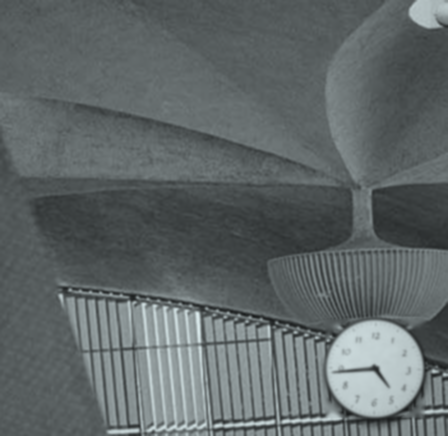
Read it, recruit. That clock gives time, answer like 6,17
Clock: 4,44
